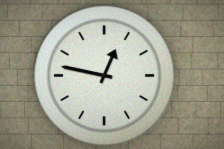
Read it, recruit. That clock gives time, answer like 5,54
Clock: 12,47
